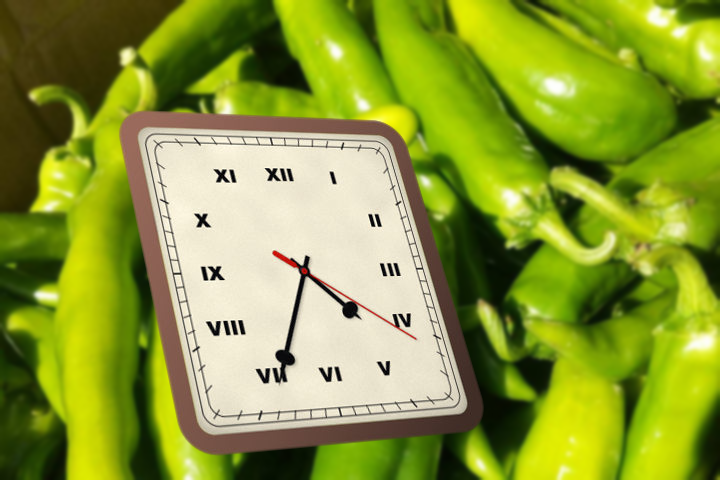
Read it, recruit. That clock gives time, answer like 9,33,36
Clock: 4,34,21
